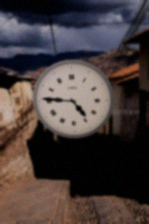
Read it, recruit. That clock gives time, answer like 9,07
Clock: 4,46
